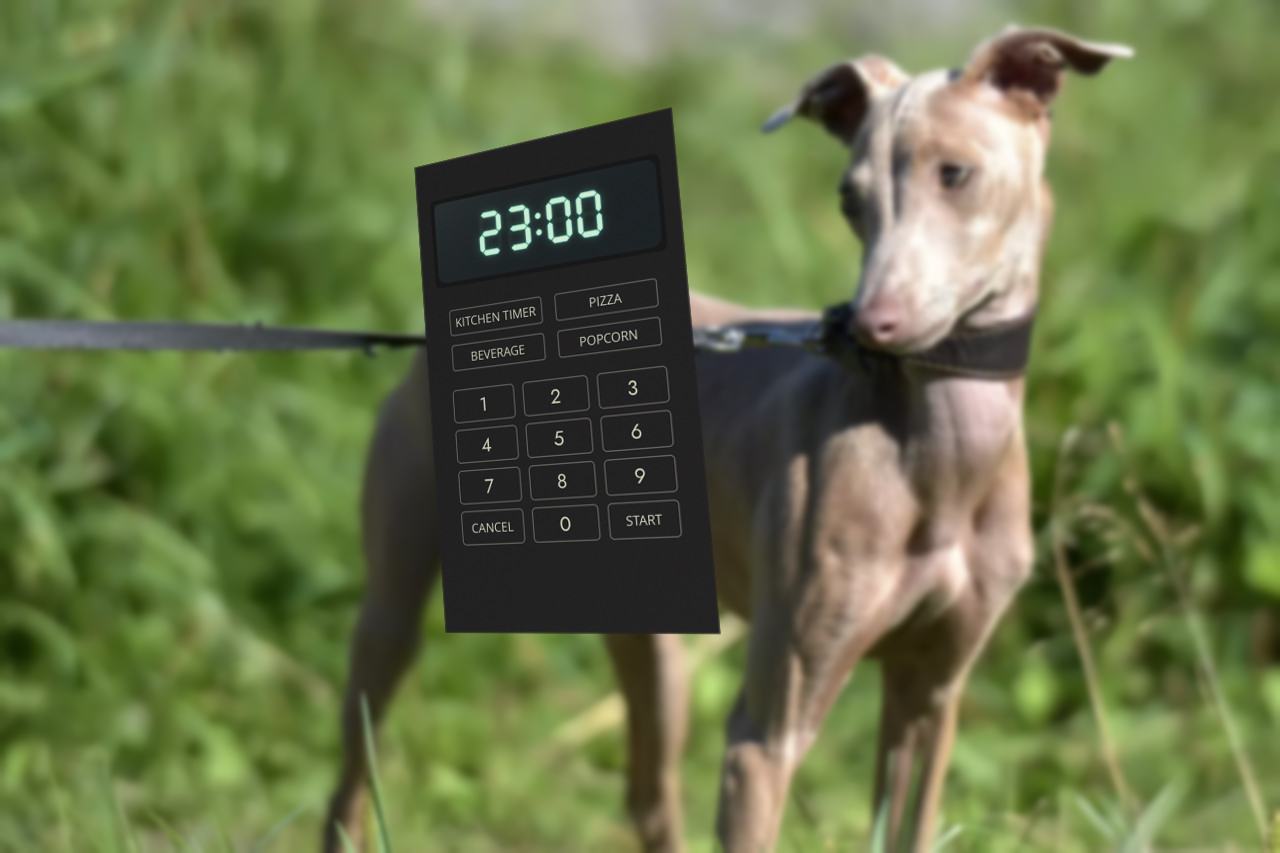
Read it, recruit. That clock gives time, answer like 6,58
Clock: 23,00
